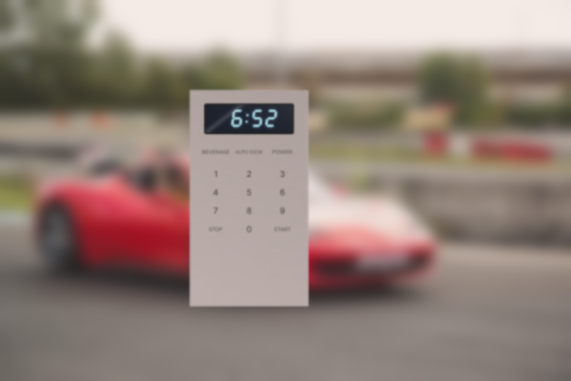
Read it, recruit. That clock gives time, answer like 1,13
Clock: 6,52
